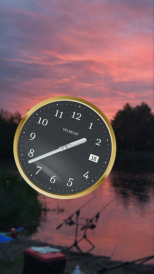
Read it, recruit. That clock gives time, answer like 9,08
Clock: 1,38
